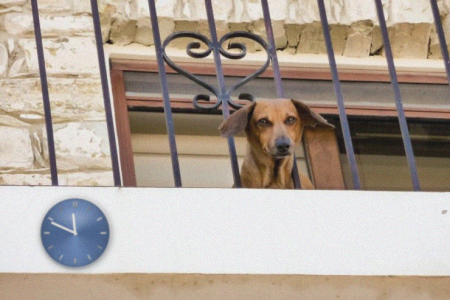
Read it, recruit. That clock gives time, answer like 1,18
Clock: 11,49
